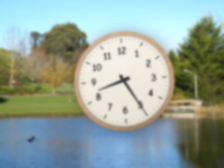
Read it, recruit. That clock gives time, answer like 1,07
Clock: 8,25
